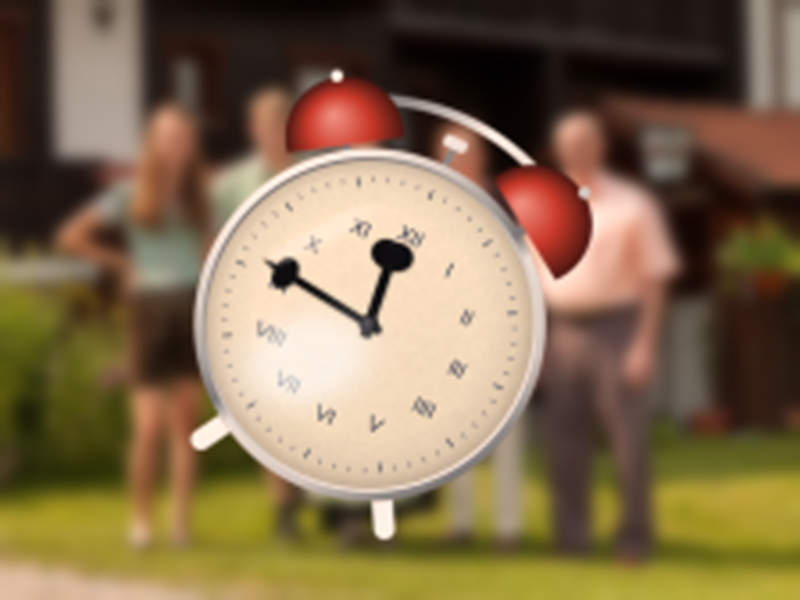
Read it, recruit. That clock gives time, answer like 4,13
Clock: 11,46
